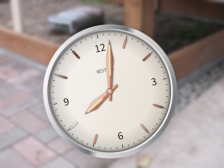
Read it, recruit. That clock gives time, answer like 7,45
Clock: 8,02
